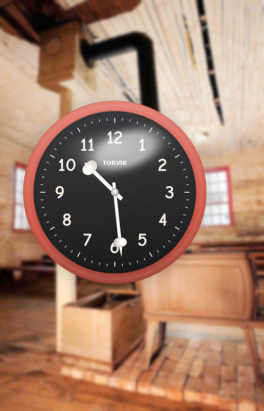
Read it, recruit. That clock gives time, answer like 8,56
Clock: 10,29
